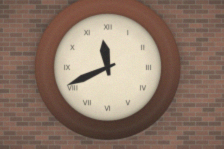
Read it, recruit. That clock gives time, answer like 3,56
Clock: 11,41
